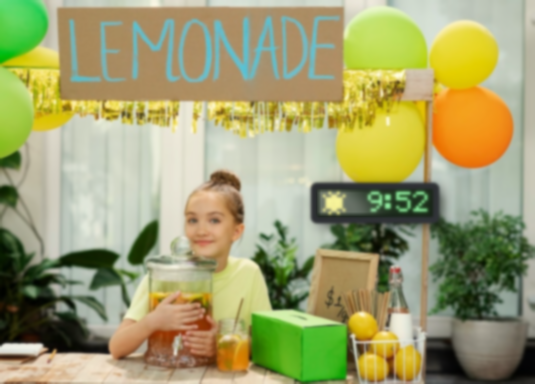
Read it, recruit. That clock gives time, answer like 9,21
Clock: 9,52
